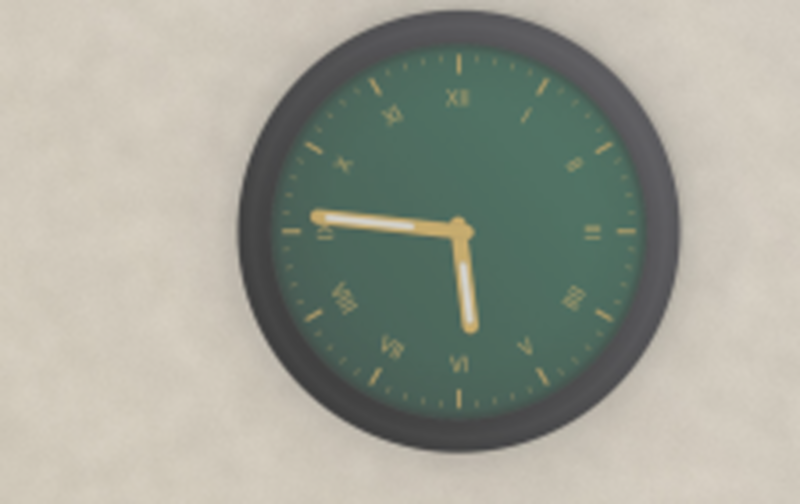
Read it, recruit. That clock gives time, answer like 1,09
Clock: 5,46
